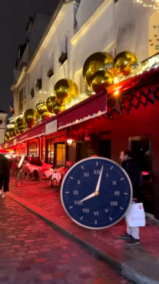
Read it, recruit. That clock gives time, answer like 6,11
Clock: 8,02
